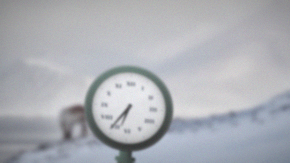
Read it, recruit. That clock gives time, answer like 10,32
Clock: 6,36
